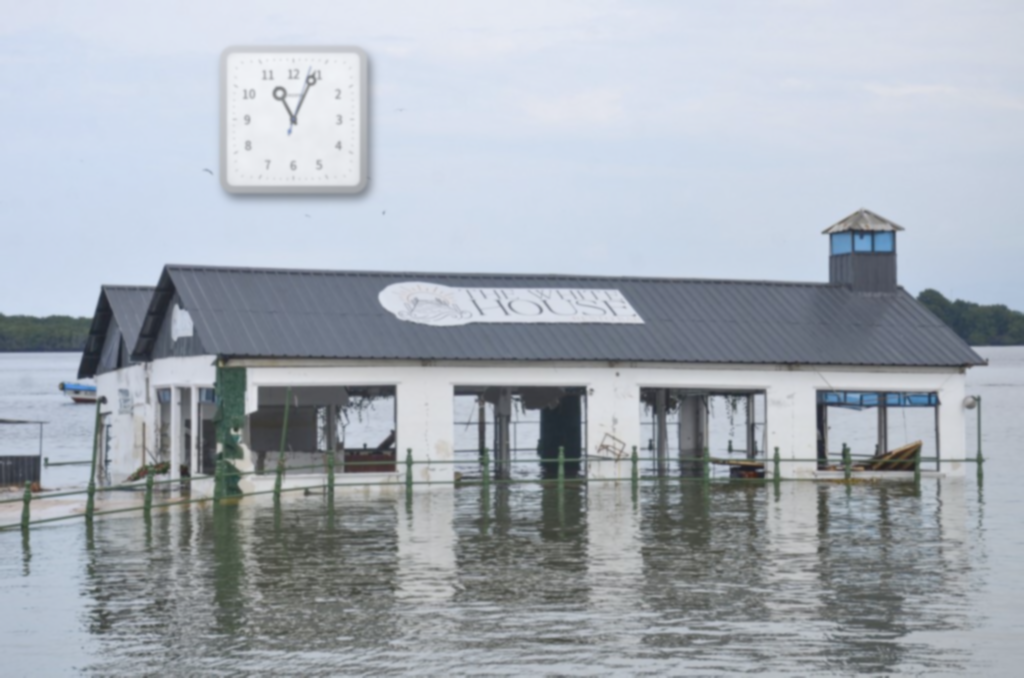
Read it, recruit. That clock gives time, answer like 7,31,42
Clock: 11,04,03
